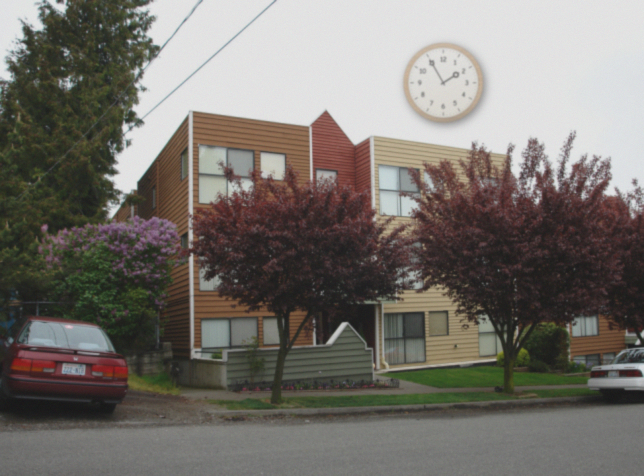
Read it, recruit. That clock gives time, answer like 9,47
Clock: 1,55
